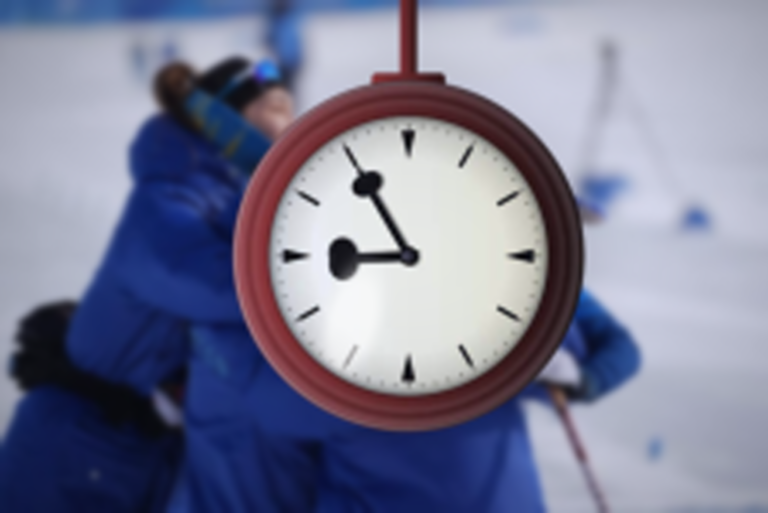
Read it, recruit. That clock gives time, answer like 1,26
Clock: 8,55
